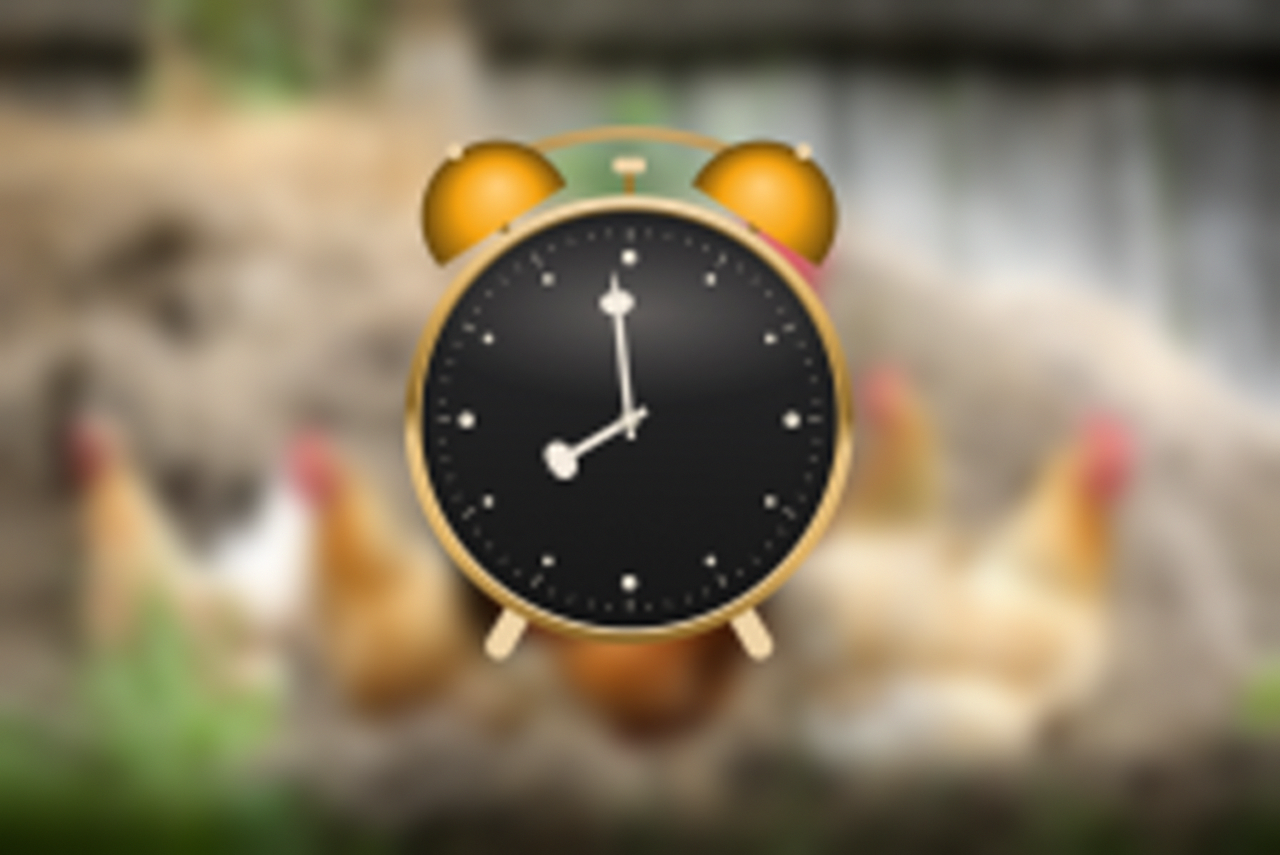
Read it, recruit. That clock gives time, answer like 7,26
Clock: 7,59
